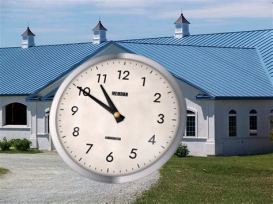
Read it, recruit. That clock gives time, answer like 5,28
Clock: 10,50
